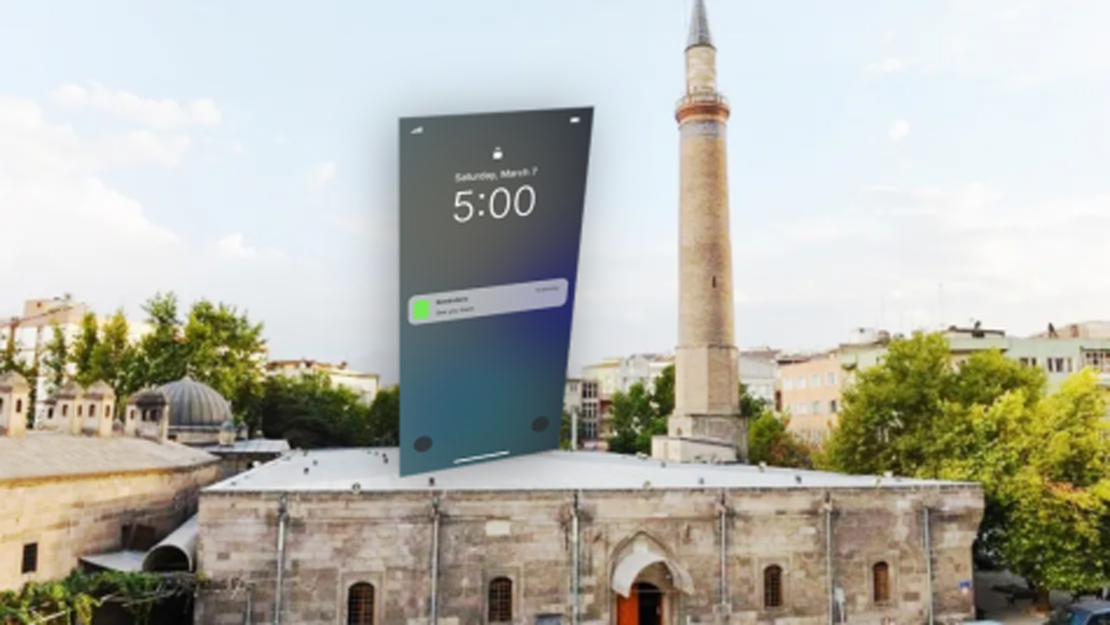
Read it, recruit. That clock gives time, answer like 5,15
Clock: 5,00
